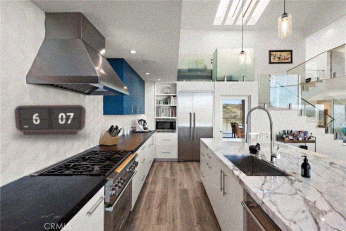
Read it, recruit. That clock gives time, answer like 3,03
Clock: 6,07
